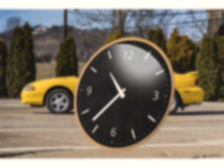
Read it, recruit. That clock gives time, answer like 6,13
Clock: 10,37
